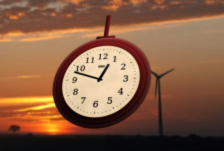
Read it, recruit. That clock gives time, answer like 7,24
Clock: 12,48
